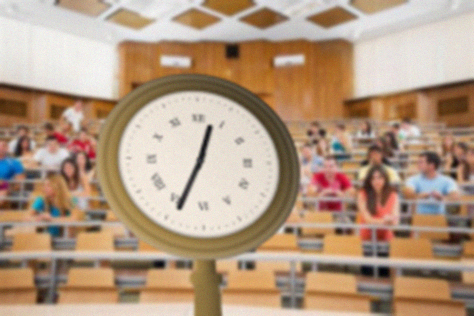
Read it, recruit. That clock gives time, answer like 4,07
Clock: 12,34
